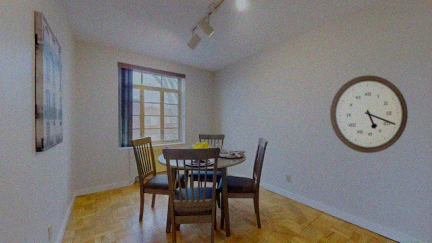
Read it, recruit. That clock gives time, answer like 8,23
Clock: 5,19
